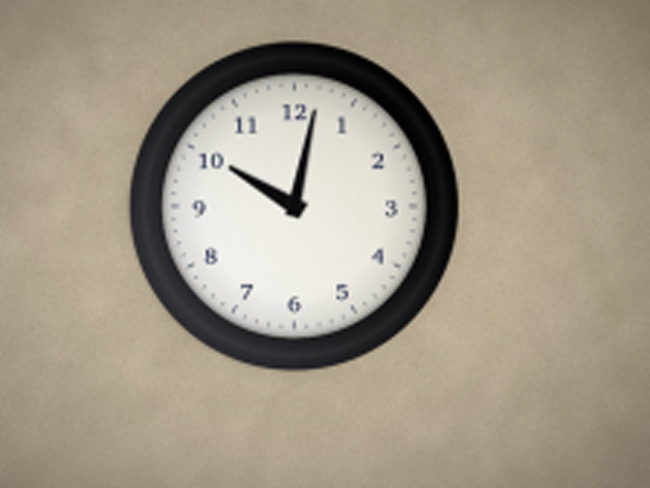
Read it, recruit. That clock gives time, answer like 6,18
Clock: 10,02
